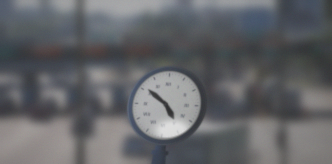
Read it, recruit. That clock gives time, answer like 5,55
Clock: 4,51
